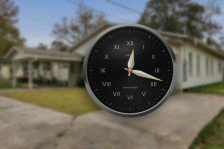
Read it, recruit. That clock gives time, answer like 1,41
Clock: 12,18
